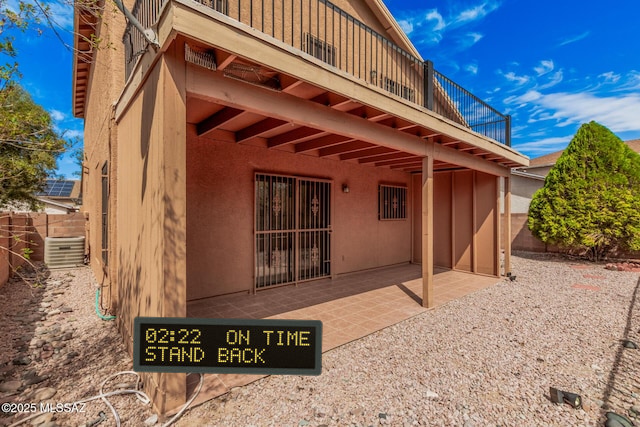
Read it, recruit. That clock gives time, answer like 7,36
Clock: 2,22
